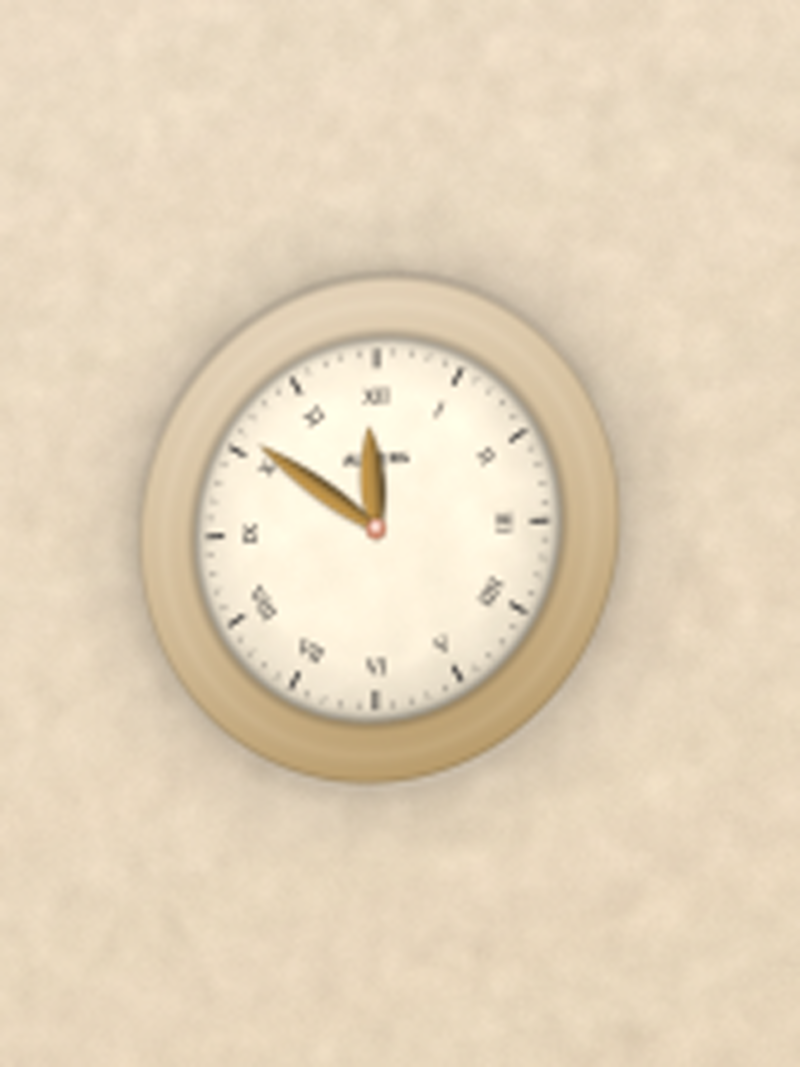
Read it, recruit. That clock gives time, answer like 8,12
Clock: 11,51
